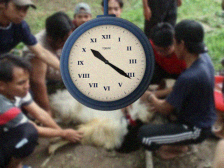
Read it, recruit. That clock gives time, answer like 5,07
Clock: 10,21
